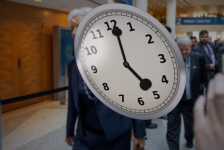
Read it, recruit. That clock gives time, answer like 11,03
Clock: 5,01
